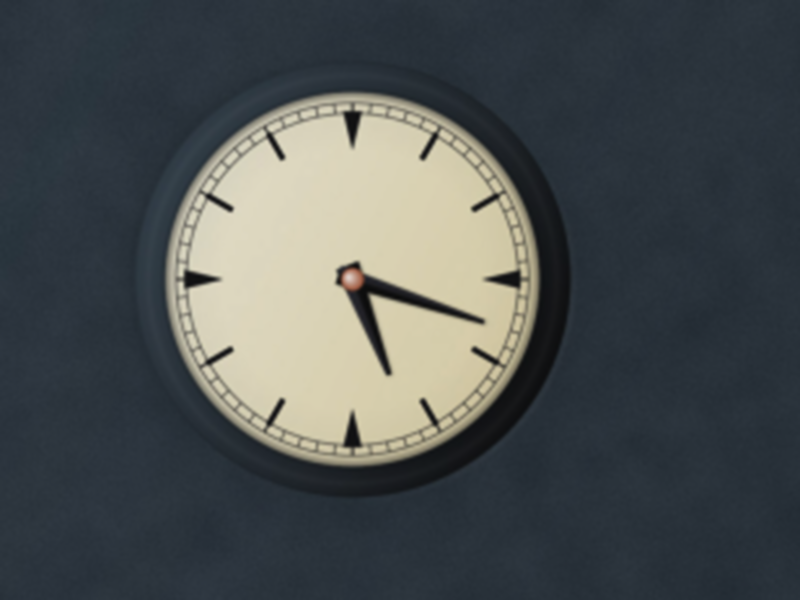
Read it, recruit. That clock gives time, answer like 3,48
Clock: 5,18
